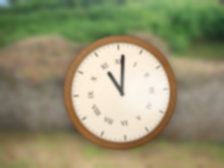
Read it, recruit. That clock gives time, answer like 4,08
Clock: 11,01
